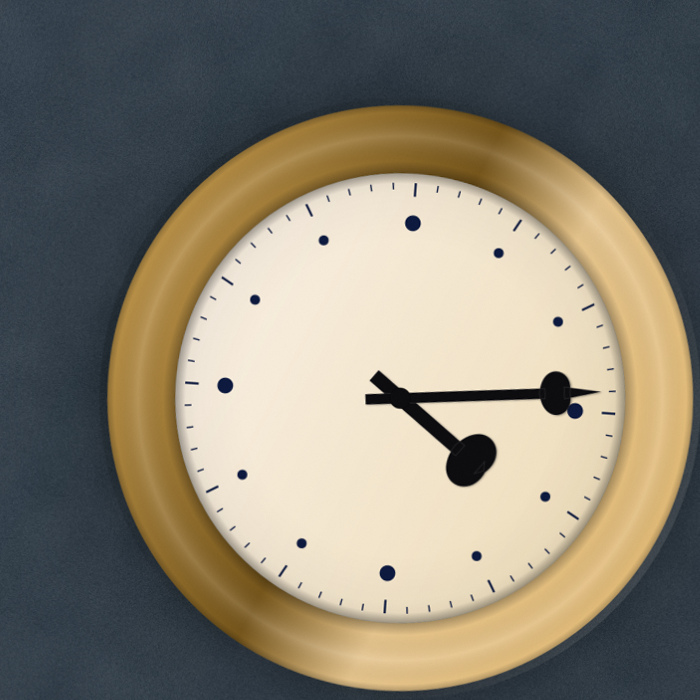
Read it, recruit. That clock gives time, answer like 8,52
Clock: 4,14
